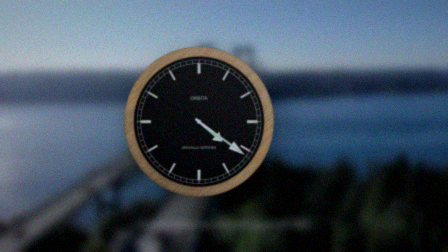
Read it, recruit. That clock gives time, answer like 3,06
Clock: 4,21
